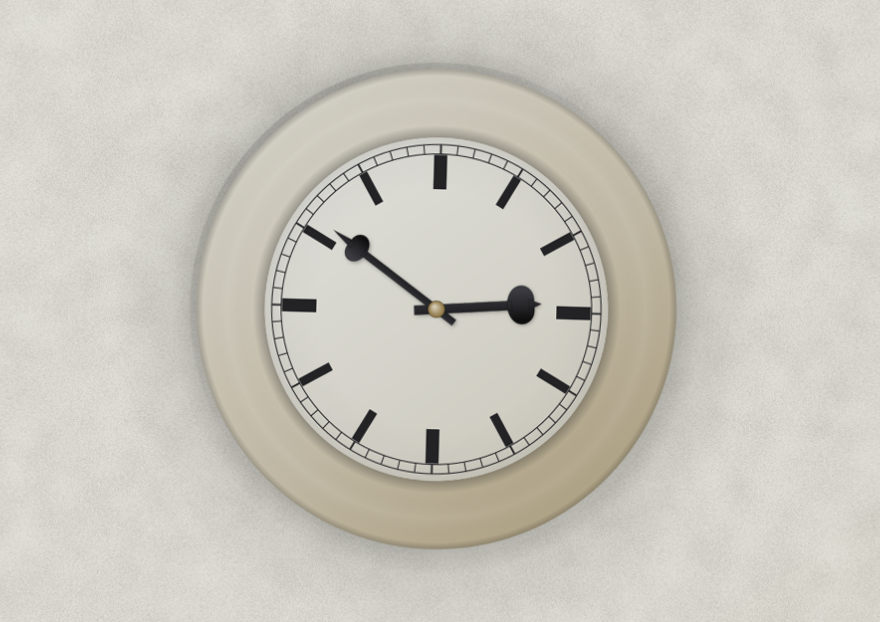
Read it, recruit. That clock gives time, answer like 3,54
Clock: 2,51
